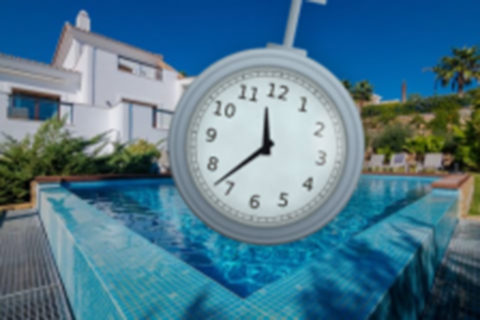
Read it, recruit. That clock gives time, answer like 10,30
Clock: 11,37
